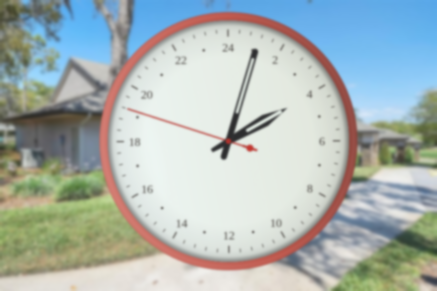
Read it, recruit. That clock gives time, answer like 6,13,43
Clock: 4,02,48
